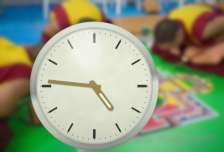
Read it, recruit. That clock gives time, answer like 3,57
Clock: 4,46
